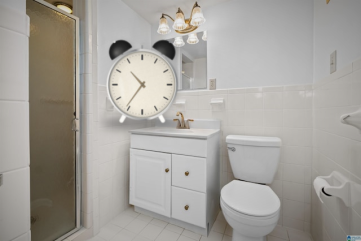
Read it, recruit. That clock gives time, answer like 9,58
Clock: 10,36
